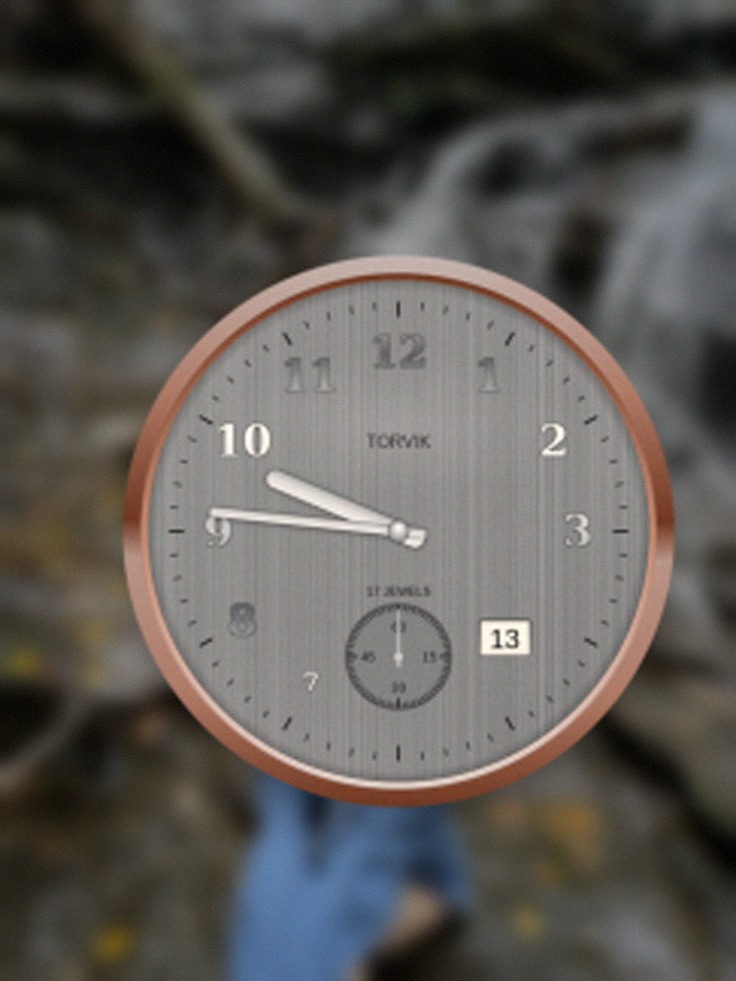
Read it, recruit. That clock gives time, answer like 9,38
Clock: 9,46
